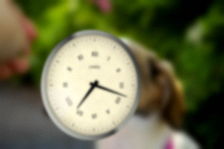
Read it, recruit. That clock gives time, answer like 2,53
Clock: 7,18
